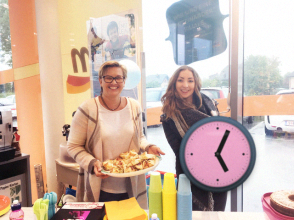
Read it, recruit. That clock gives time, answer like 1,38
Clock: 5,04
